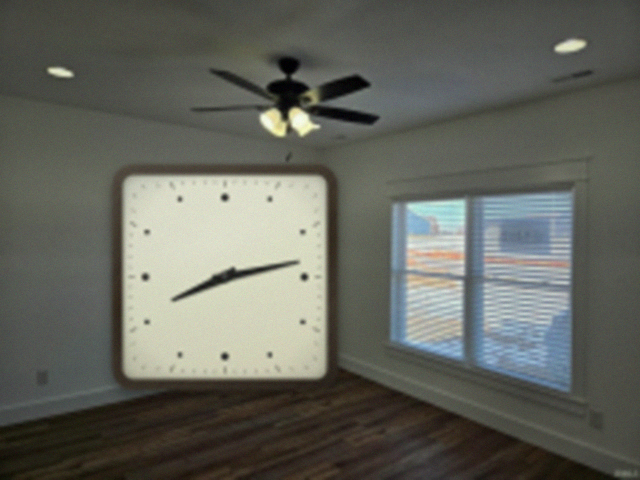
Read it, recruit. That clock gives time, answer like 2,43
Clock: 8,13
